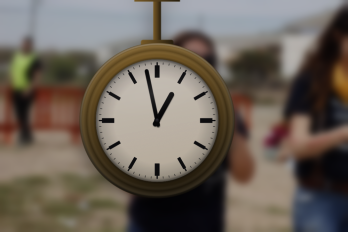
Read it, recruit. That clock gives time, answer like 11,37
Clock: 12,58
